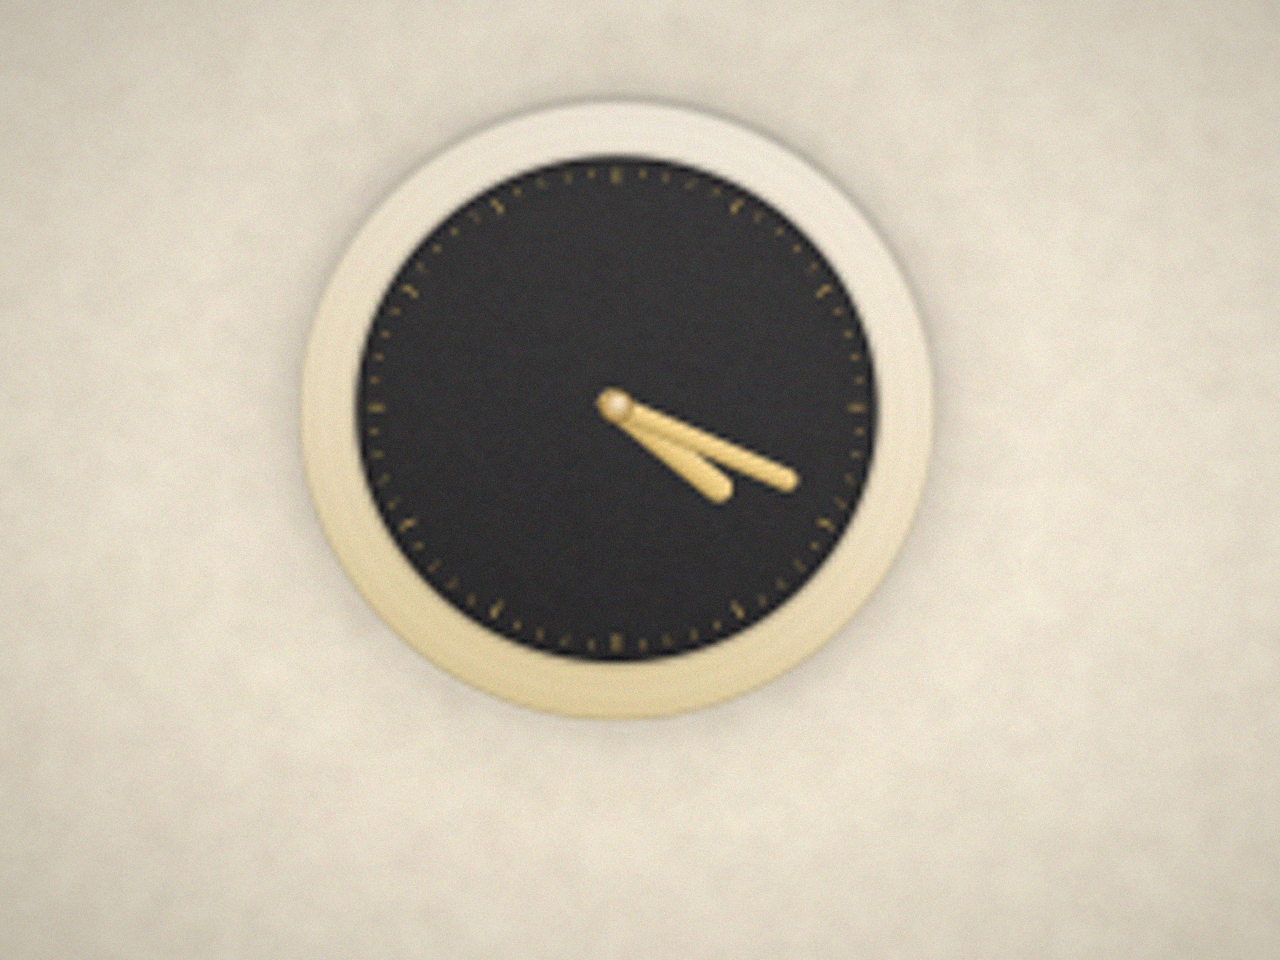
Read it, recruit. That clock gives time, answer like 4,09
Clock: 4,19
